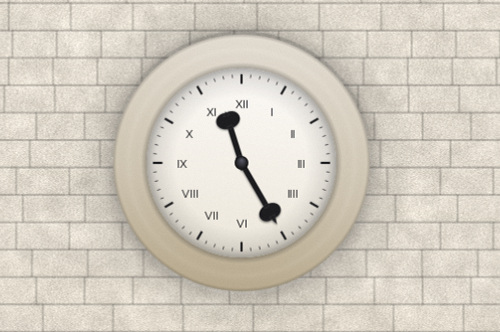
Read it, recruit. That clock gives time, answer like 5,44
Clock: 11,25
